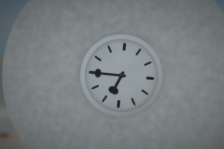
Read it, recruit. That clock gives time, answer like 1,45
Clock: 6,45
